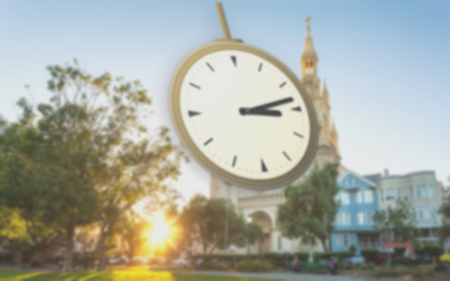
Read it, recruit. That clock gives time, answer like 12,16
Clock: 3,13
